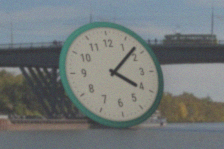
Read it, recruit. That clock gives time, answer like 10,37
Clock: 4,08
